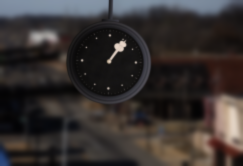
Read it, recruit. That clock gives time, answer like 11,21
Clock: 1,06
